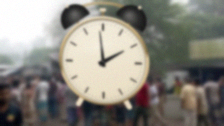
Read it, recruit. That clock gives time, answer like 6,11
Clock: 1,59
